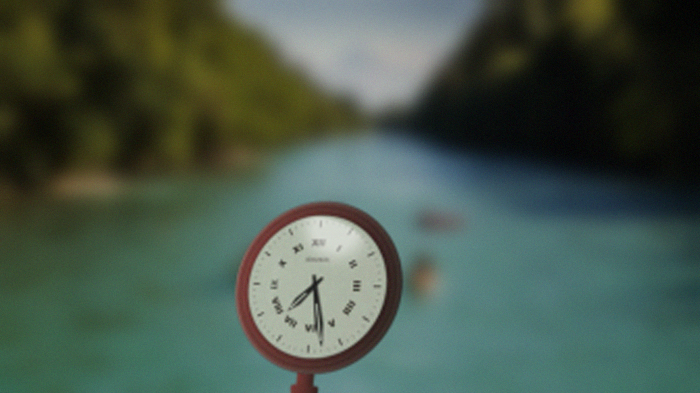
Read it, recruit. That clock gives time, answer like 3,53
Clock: 7,28
